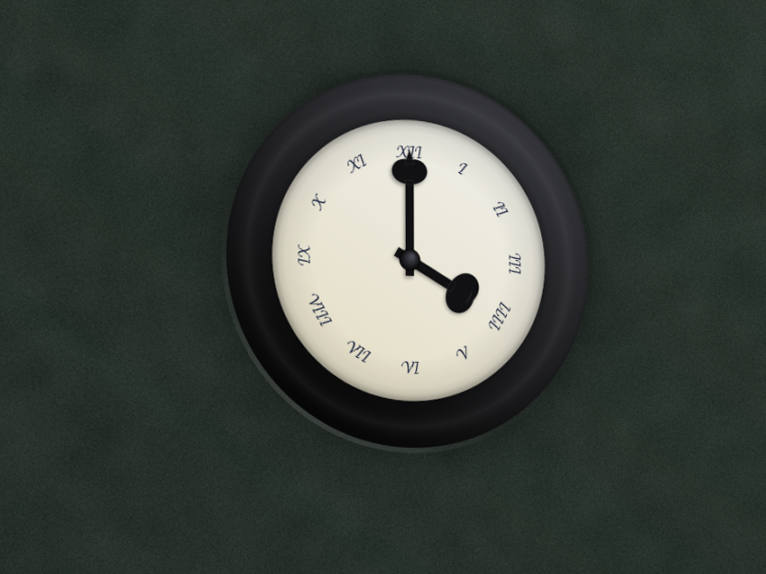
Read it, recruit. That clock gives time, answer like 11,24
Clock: 4,00
